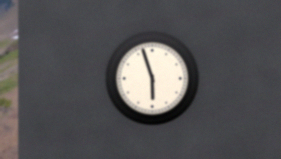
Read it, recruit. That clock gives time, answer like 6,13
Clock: 5,57
